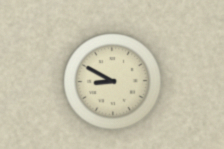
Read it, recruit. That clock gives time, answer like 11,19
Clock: 8,50
